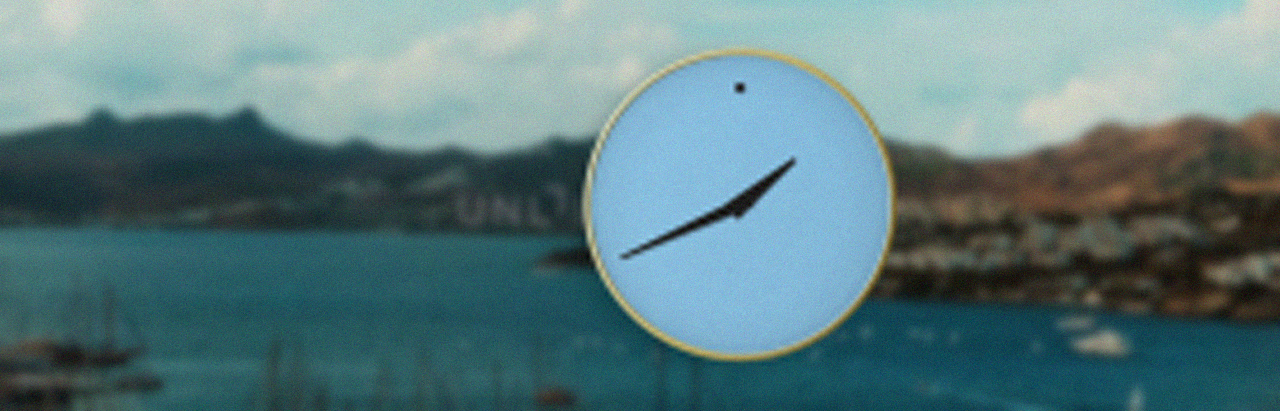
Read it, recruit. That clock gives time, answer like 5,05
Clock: 1,41
